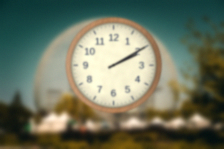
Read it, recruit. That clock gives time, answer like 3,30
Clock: 2,10
